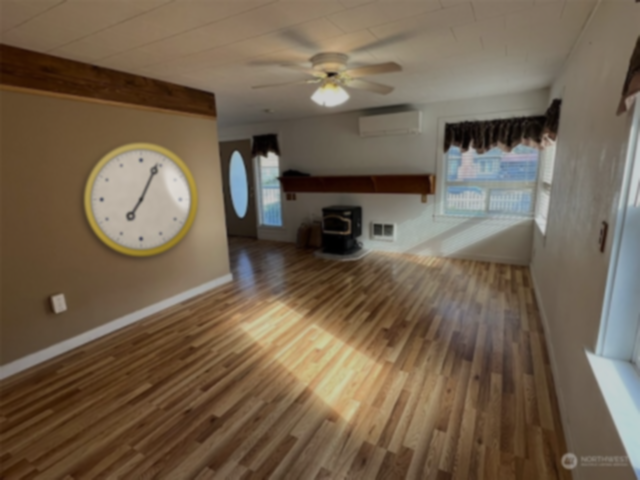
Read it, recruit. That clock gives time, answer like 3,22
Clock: 7,04
